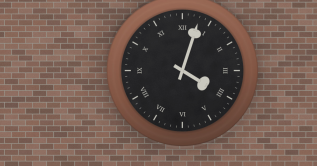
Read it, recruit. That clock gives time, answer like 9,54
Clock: 4,03
